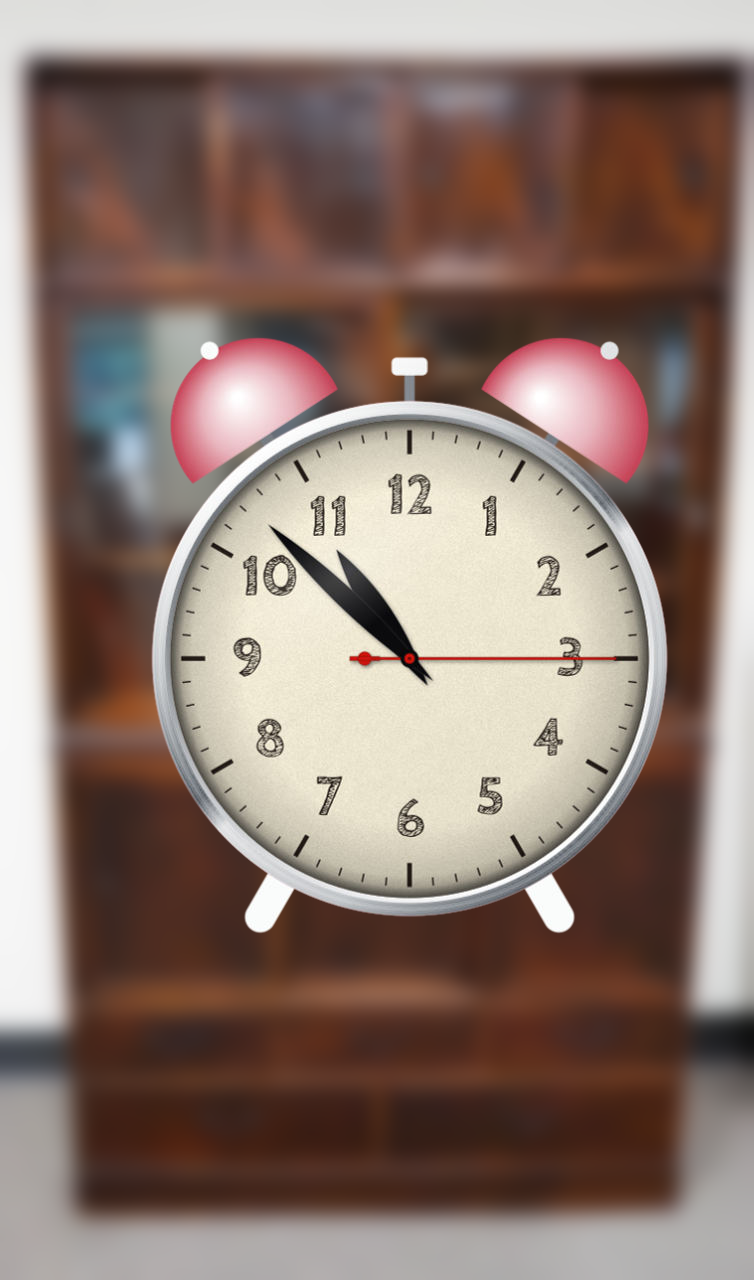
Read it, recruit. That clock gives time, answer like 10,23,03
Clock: 10,52,15
